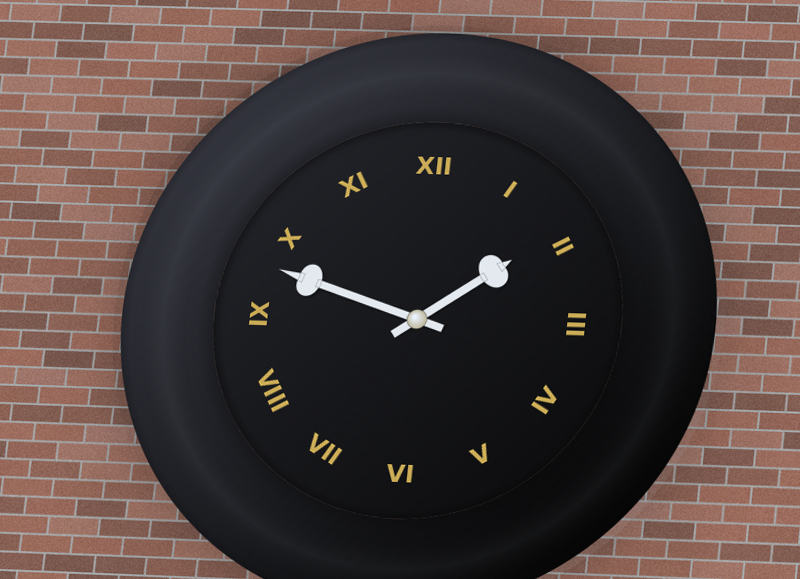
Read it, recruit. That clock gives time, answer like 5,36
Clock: 1,48
